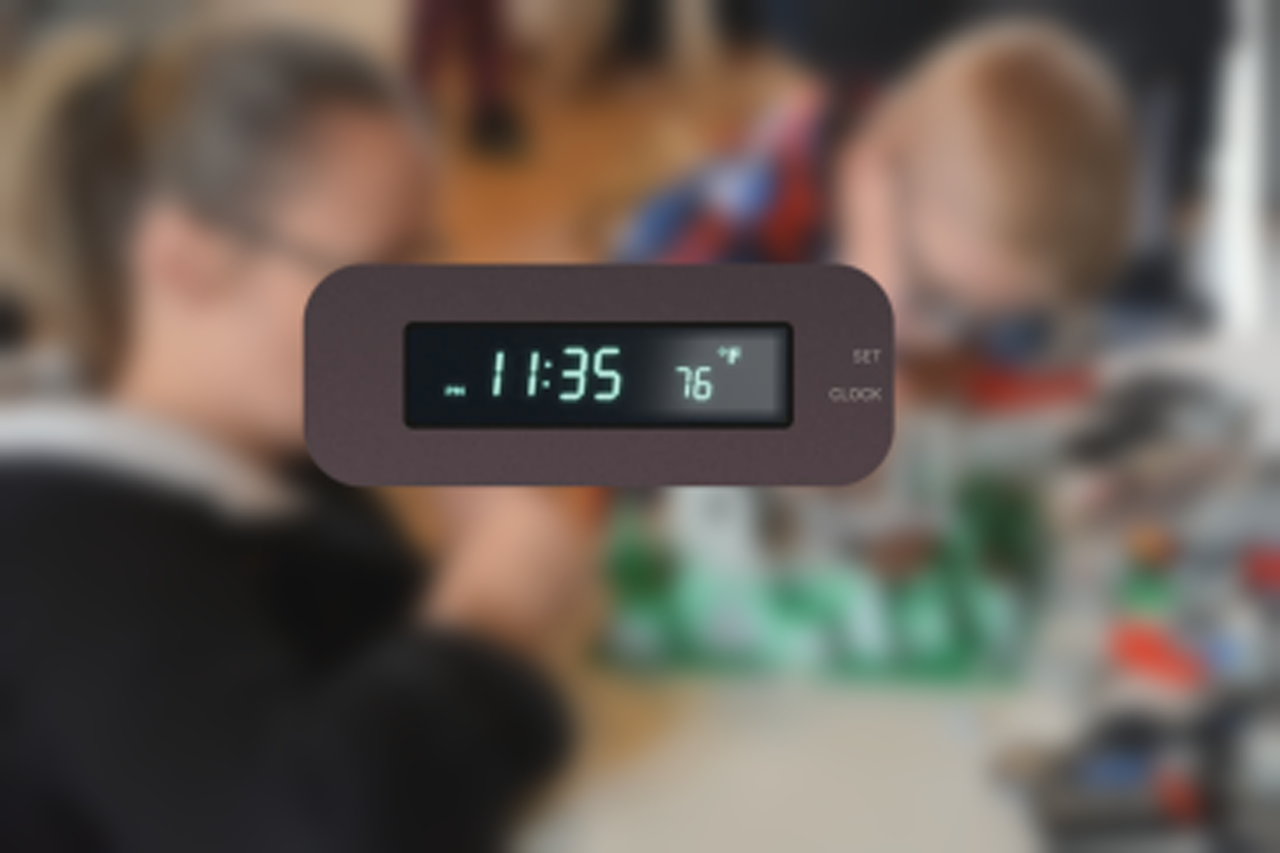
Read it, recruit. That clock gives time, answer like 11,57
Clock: 11,35
